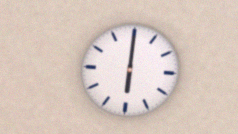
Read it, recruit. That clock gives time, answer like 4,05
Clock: 6,00
